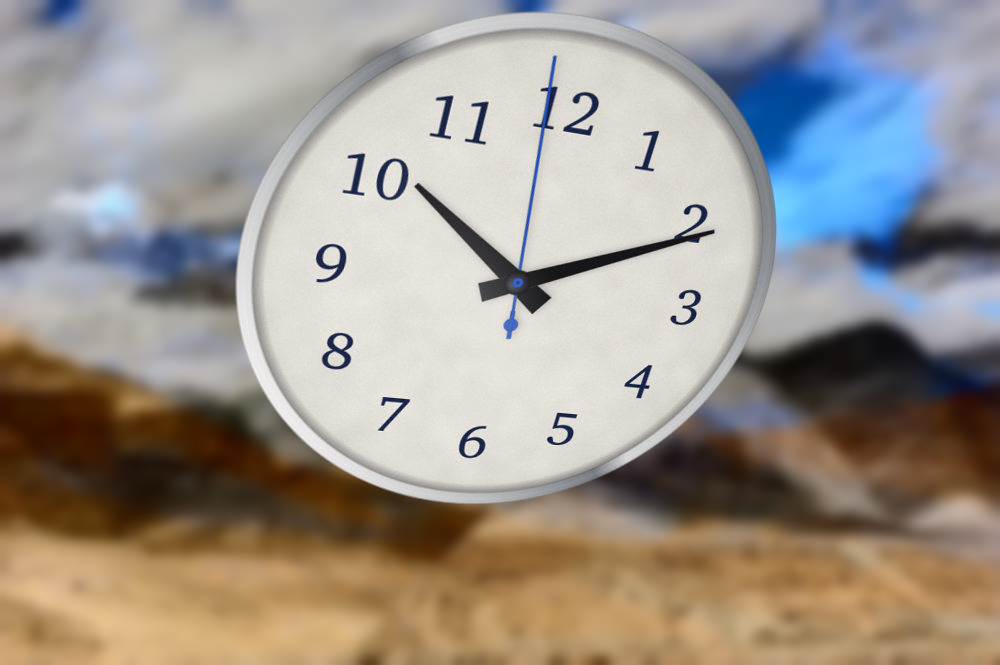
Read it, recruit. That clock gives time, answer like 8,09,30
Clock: 10,10,59
